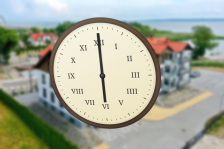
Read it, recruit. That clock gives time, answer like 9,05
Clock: 6,00
